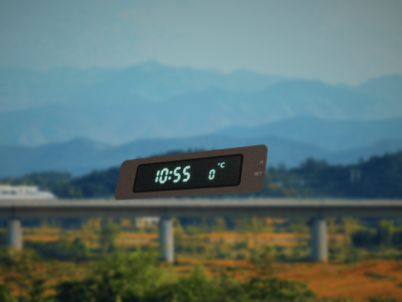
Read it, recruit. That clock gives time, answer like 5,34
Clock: 10,55
